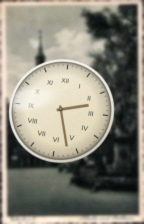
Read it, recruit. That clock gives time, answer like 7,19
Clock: 2,27
